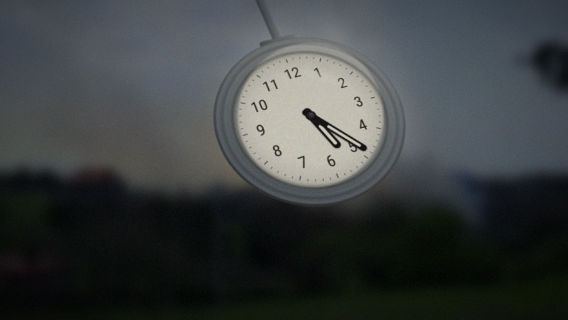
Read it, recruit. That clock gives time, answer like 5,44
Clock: 5,24
